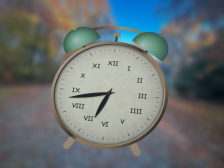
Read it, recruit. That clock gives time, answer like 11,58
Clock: 6,43
